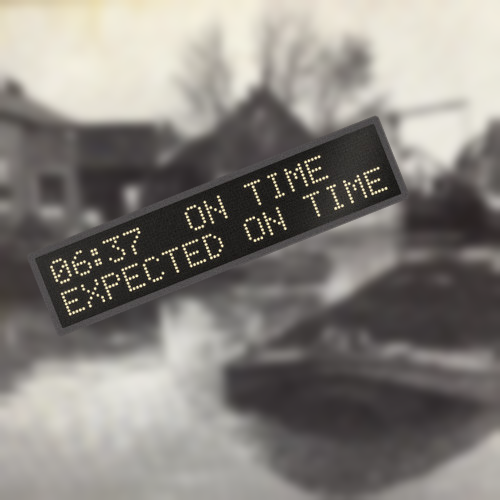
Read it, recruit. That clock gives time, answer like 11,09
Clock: 6,37
